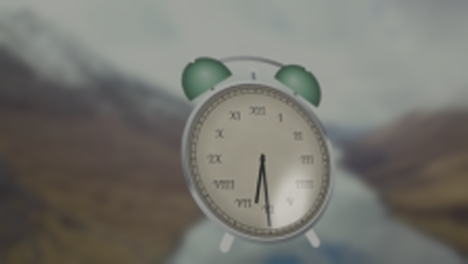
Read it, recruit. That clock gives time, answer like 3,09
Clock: 6,30
